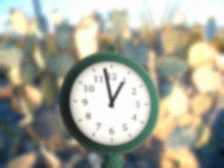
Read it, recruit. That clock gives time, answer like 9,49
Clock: 12,58
